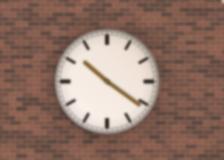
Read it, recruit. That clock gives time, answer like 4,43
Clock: 10,21
